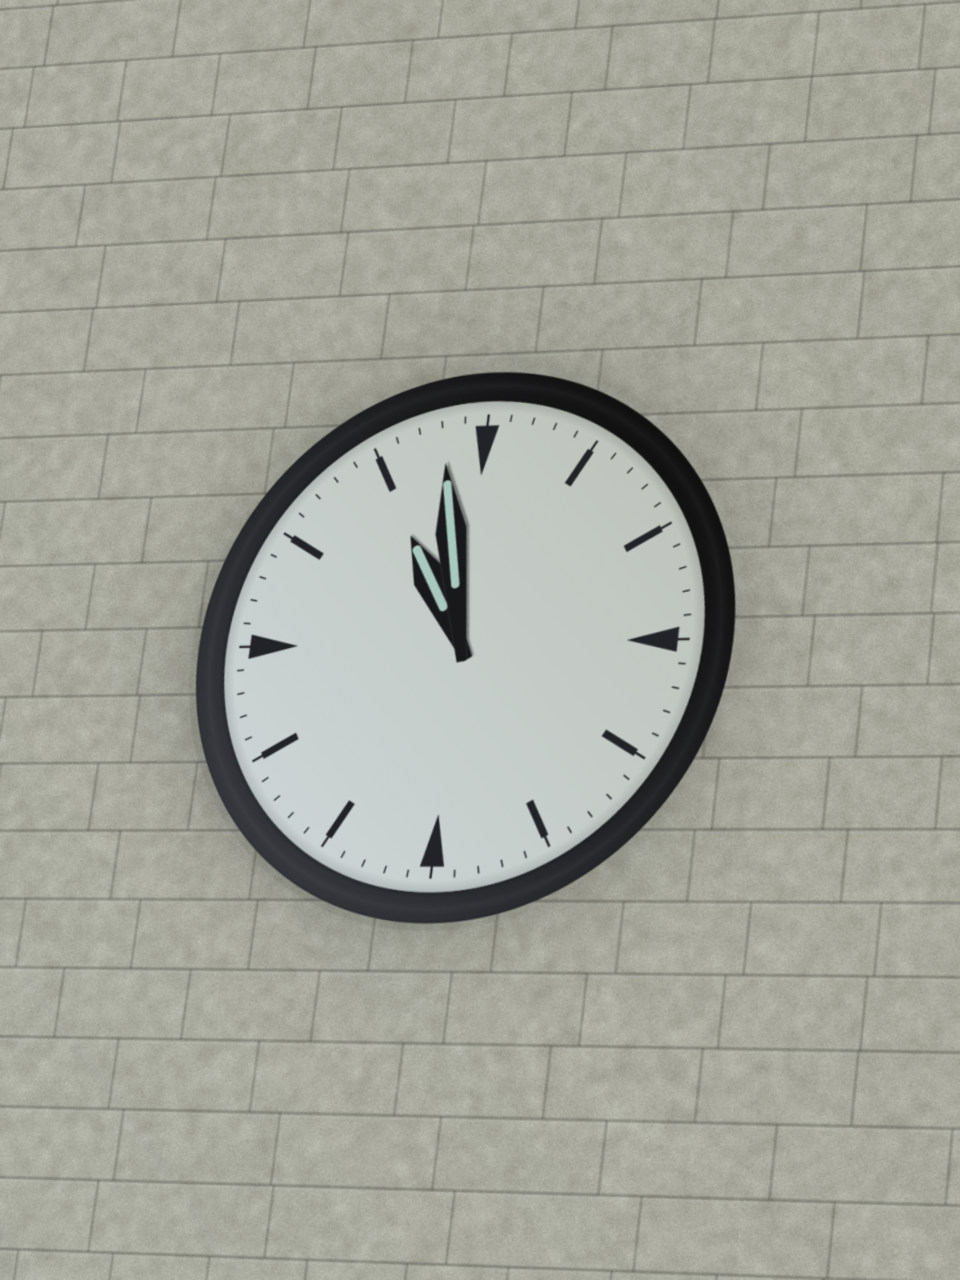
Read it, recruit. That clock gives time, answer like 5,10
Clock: 10,58
